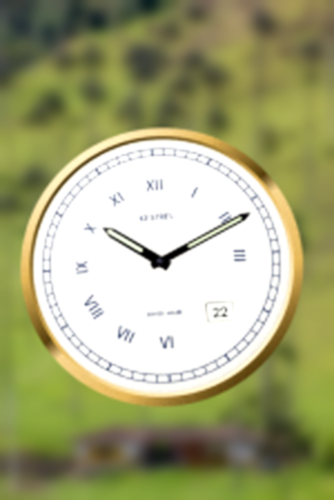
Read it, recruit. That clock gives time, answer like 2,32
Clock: 10,11
